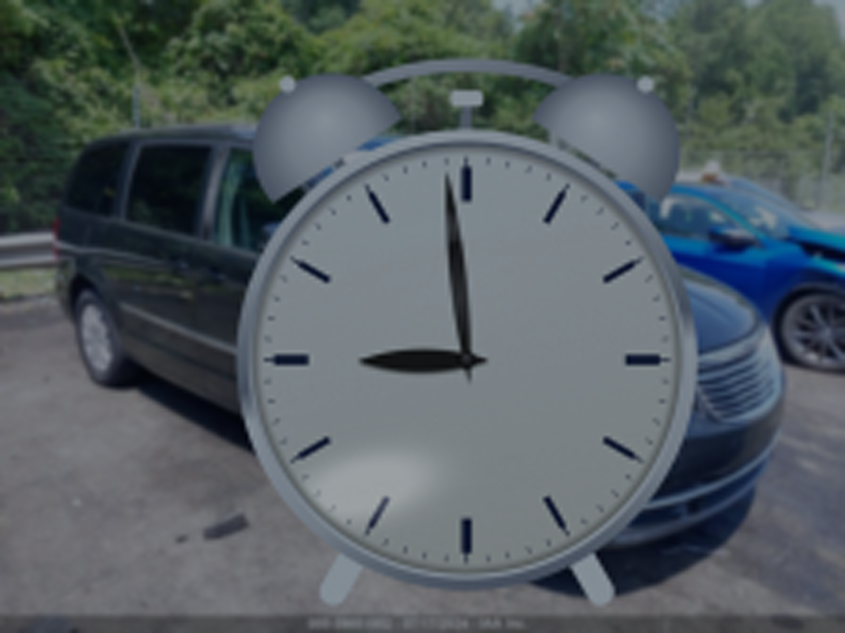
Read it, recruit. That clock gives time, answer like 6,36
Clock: 8,59
